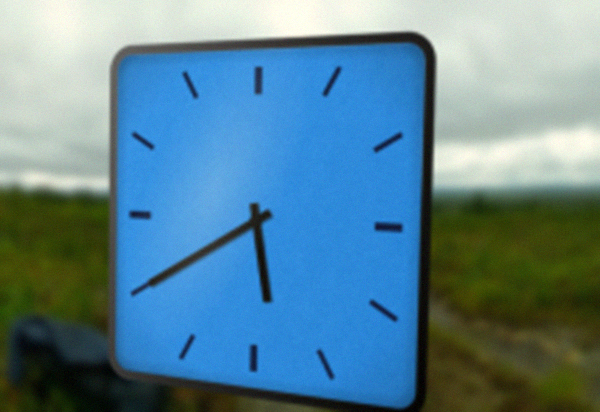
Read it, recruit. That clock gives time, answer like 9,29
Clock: 5,40
